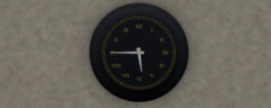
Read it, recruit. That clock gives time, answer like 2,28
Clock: 5,45
